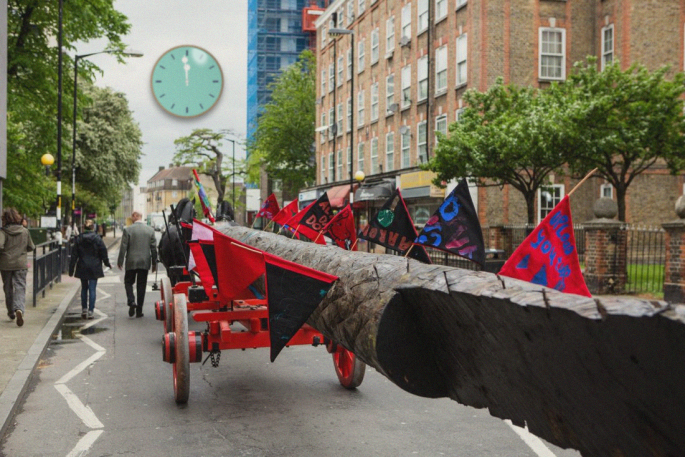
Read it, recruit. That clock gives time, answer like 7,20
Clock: 11,59
